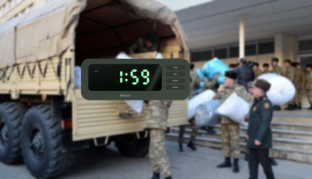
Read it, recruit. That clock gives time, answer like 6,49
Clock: 1,59
